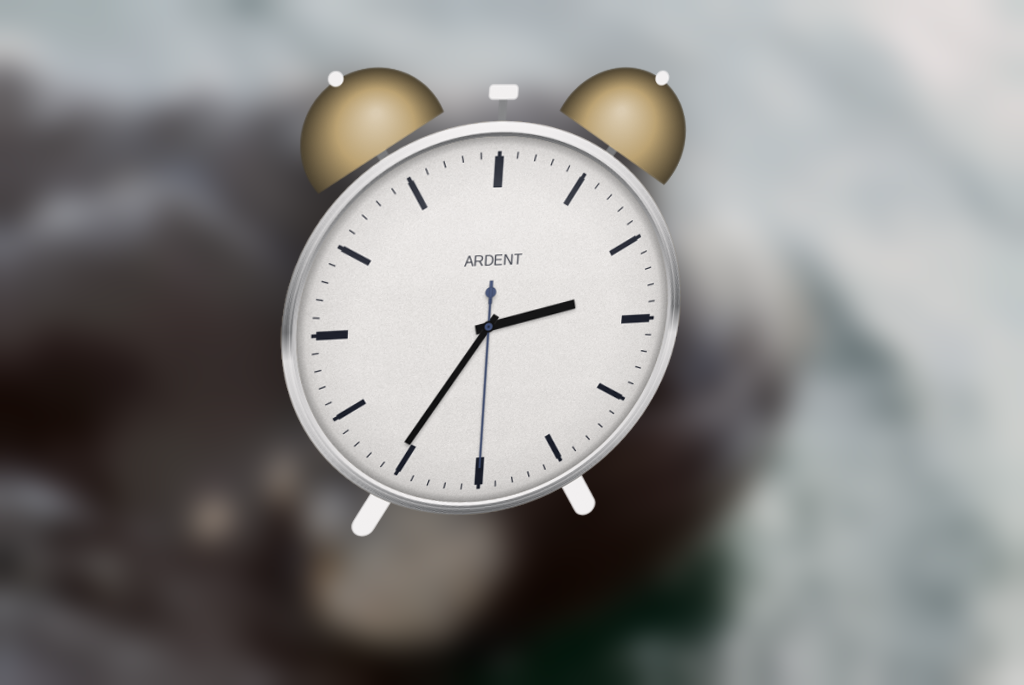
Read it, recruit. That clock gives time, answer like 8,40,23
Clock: 2,35,30
